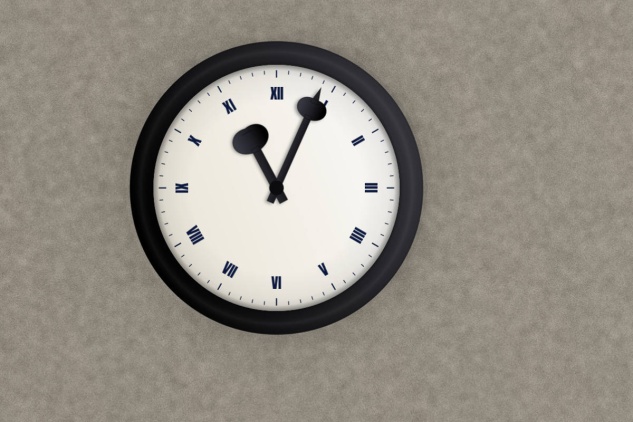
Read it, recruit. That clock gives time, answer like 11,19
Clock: 11,04
